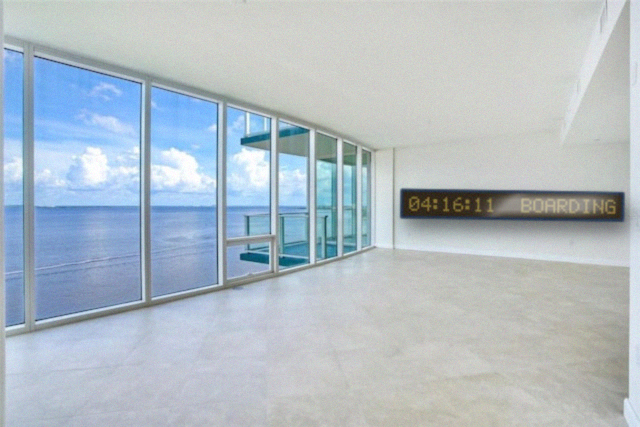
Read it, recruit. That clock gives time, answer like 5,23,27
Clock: 4,16,11
